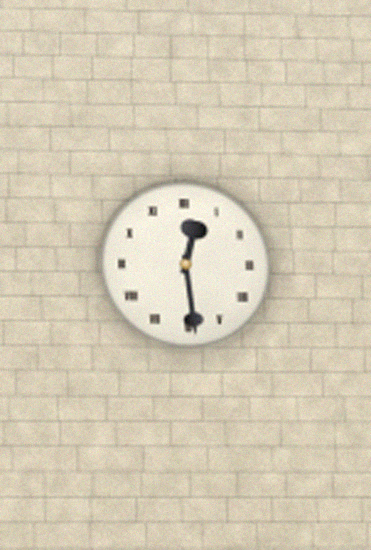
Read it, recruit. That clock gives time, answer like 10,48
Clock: 12,29
